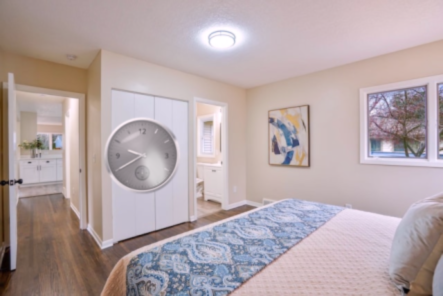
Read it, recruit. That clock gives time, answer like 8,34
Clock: 9,40
